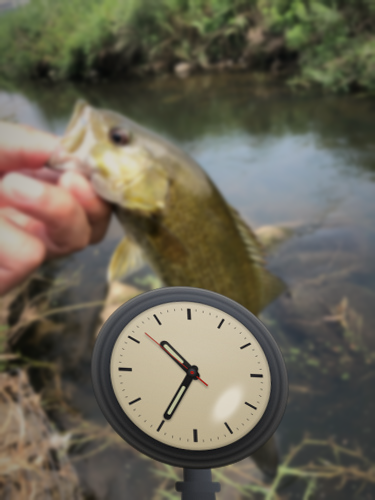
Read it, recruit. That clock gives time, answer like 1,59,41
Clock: 10,34,52
